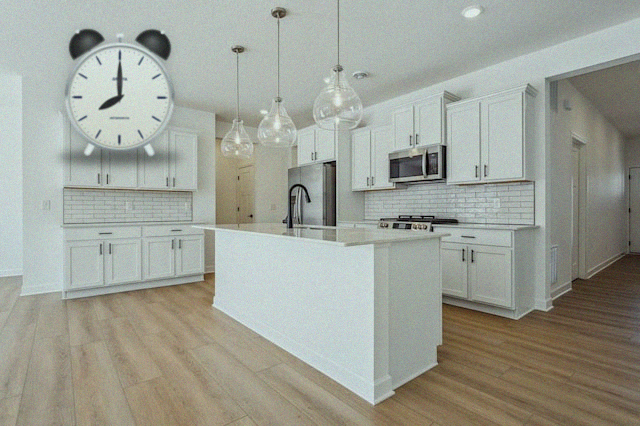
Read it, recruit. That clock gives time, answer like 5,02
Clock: 8,00
